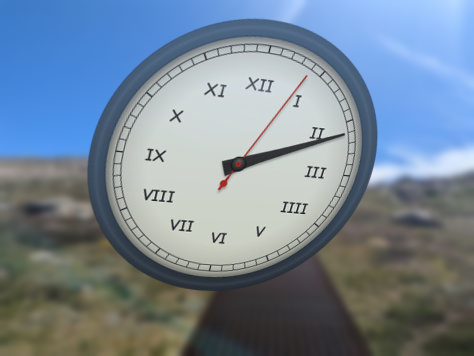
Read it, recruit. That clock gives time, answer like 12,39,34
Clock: 2,11,04
